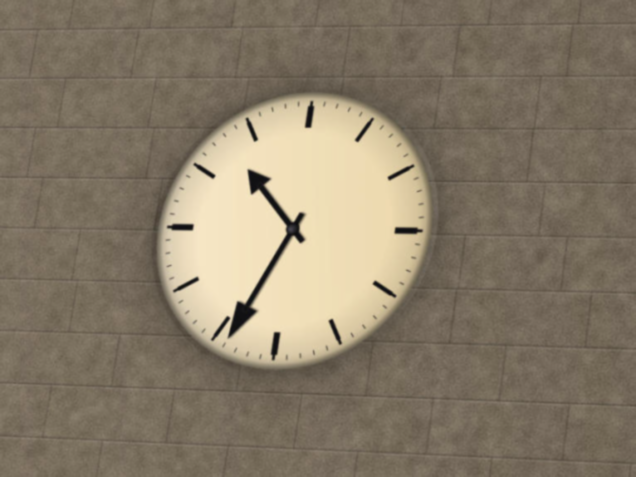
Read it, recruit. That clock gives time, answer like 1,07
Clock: 10,34
